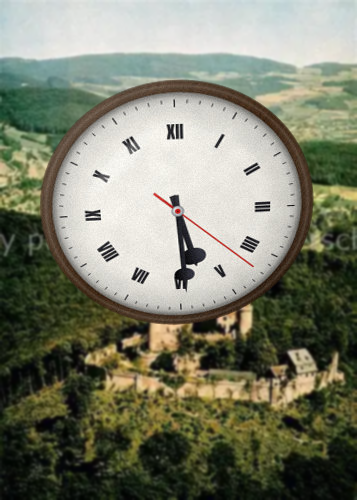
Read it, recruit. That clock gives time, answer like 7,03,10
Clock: 5,29,22
